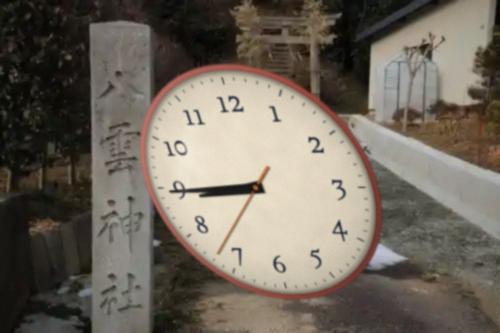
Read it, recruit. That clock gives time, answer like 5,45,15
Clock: 8,44,37
